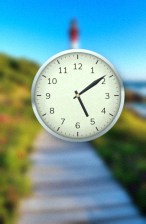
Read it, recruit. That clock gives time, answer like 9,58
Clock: 5,09
